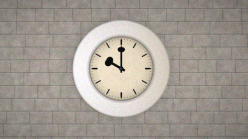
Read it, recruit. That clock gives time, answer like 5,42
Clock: 10,00
